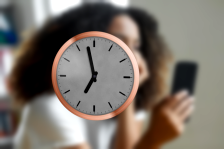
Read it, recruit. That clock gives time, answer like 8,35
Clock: 6,58
